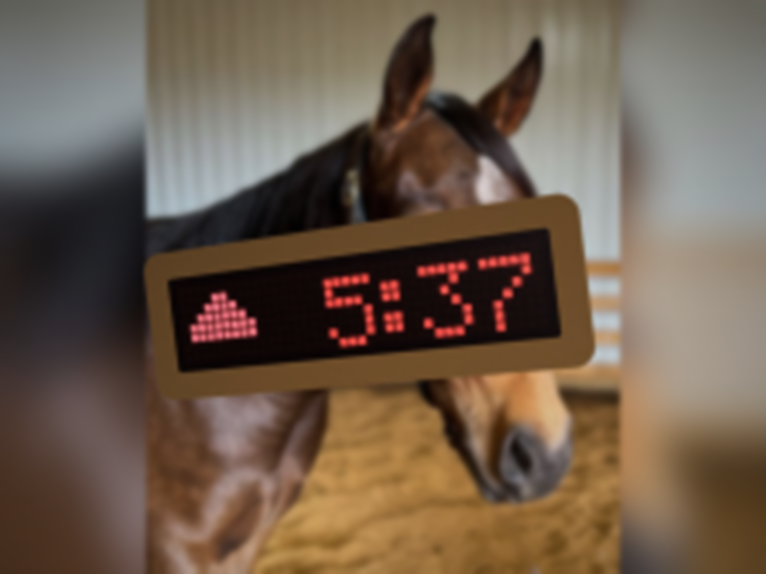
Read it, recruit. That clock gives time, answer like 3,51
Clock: 5,37
